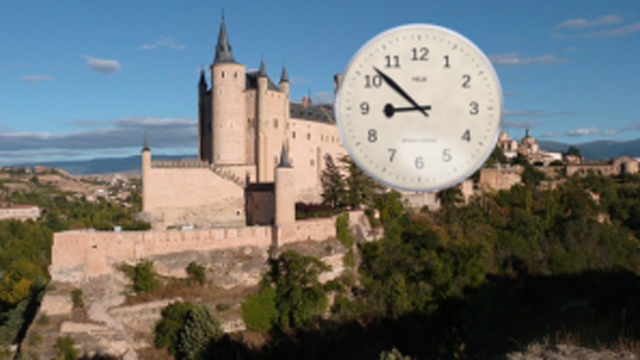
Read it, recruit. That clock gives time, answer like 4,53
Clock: 8,52
